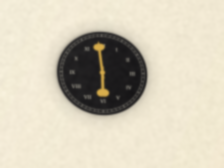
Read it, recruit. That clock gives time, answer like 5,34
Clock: 5,59
